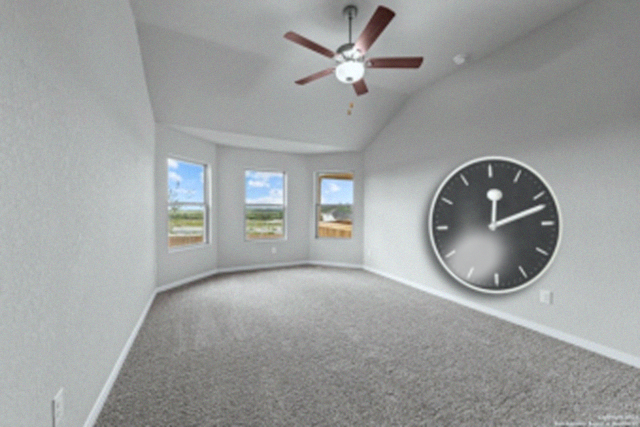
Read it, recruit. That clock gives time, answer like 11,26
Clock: 12,12
